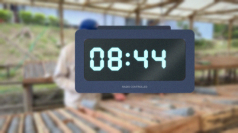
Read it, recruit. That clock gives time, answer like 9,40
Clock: 8,44
